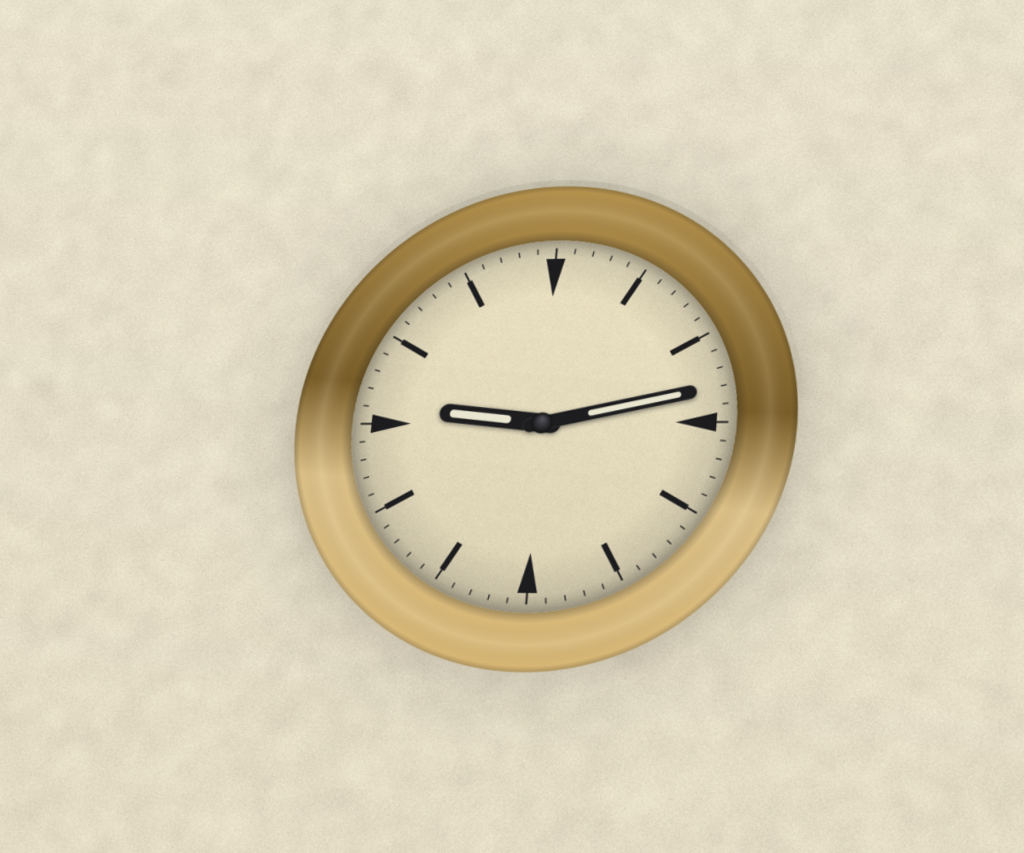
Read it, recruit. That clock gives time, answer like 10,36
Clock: 9,13
